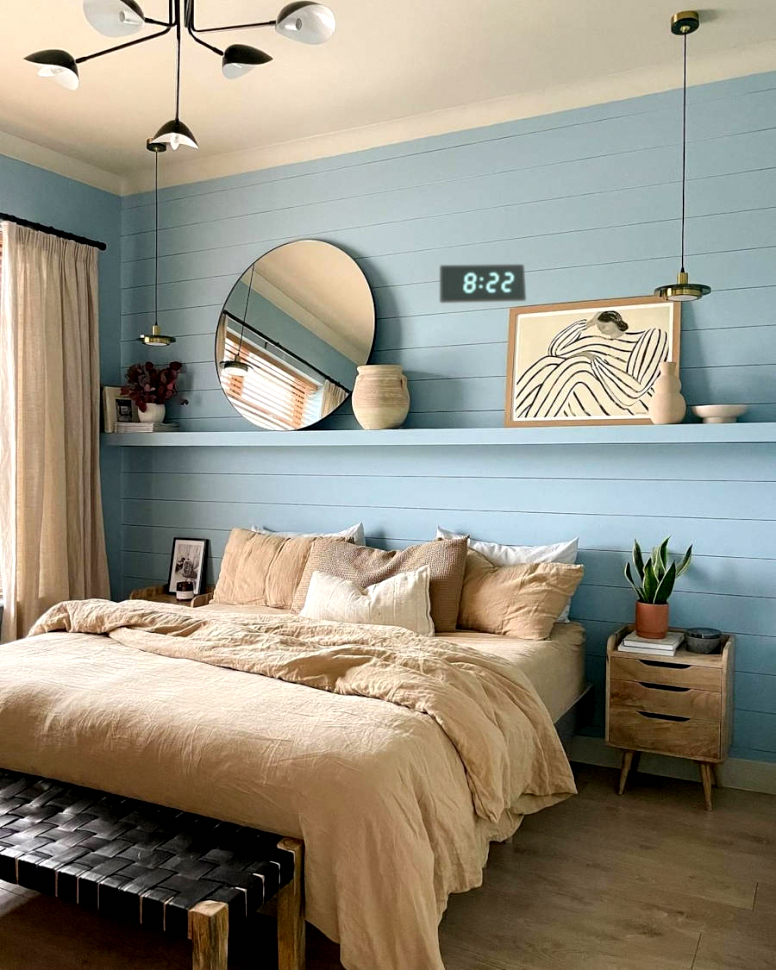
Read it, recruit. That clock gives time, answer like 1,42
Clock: 8,22
